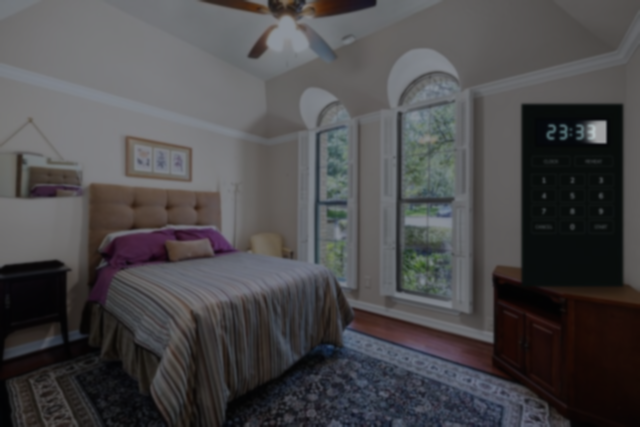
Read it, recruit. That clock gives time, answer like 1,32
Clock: 23,33
